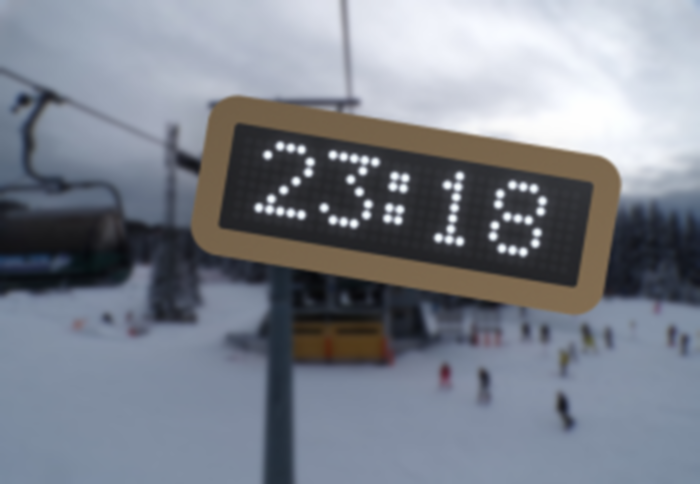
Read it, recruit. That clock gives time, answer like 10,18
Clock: 23,18
